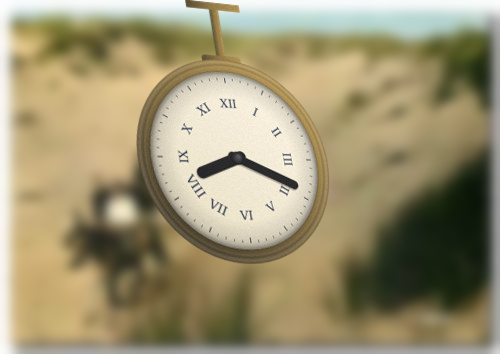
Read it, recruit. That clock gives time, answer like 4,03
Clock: 8,19
